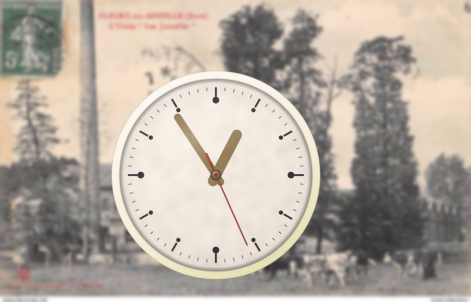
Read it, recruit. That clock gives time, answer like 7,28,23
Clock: 12,54,26
